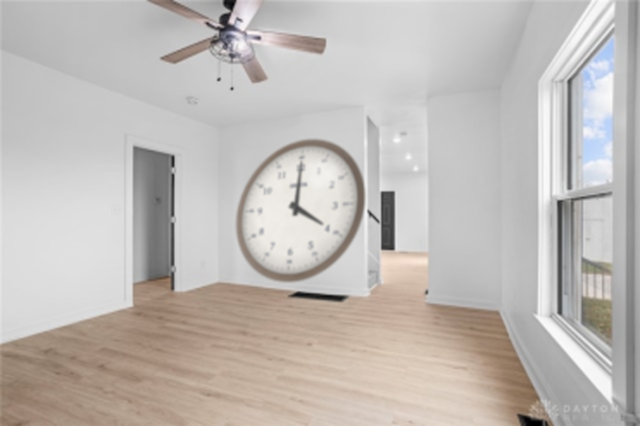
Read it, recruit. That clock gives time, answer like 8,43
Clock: 4,00
